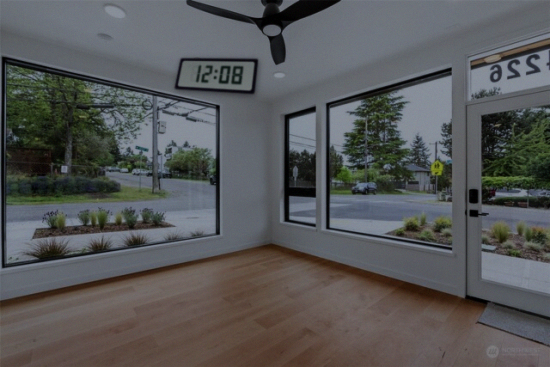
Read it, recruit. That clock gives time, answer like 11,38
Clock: 12,08
